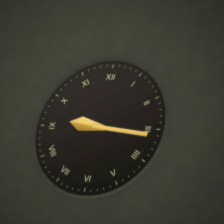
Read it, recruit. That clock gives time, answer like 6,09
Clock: 9,16
